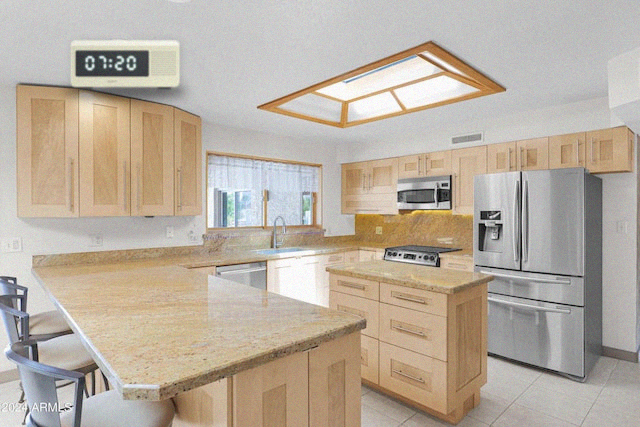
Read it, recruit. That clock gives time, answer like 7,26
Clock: 7,20
